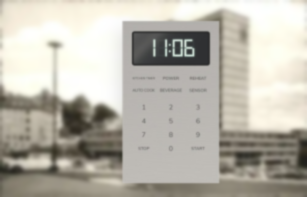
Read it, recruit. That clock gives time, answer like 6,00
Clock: 11,06
